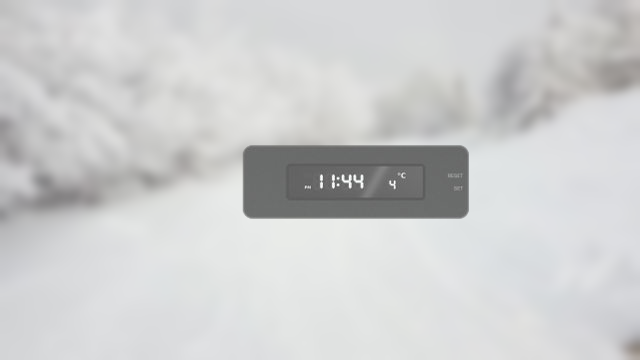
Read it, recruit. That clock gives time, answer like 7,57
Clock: 11,44
